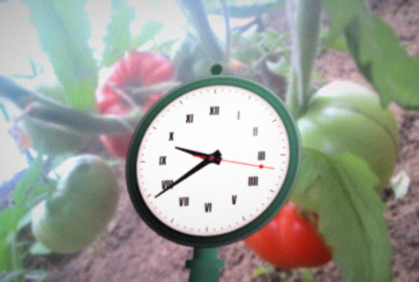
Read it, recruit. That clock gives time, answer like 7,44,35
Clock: 9,39,17
